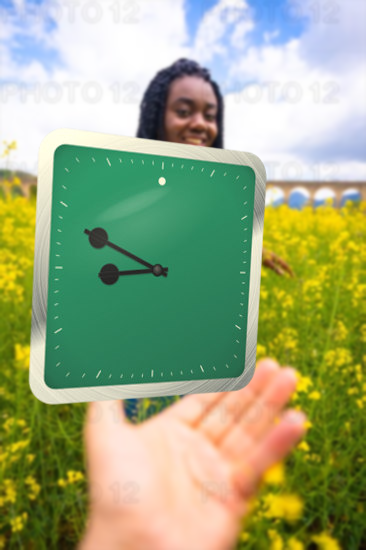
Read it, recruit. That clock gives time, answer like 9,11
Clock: 8,49
